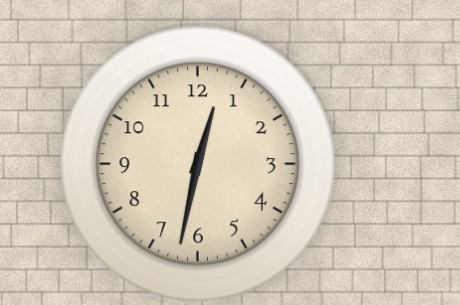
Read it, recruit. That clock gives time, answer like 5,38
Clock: 12,32
